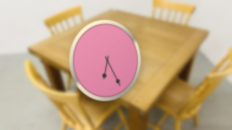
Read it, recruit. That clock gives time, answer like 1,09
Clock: 6,25
